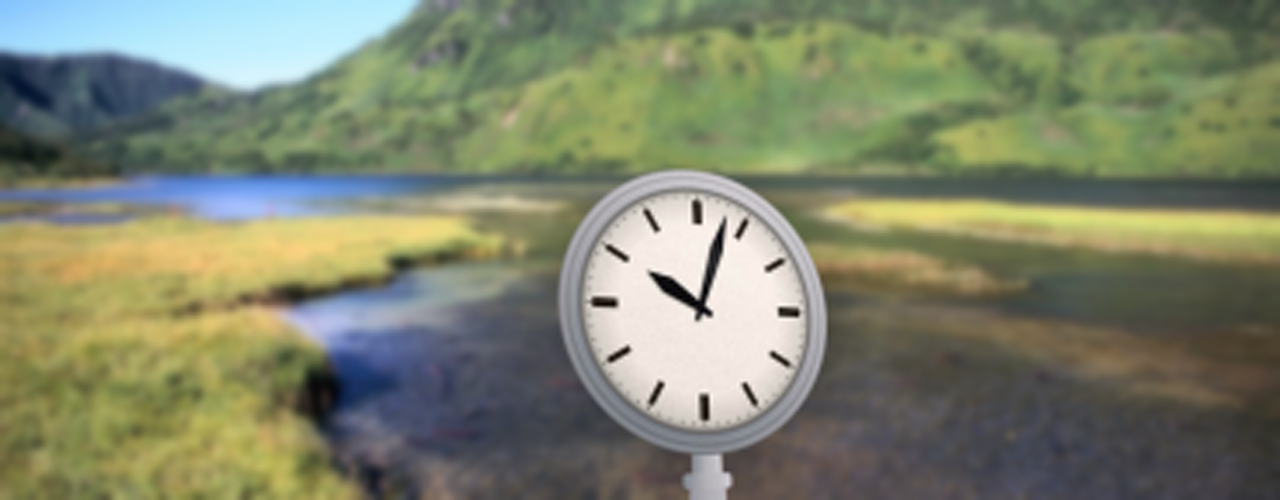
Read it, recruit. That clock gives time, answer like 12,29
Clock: 10,03
